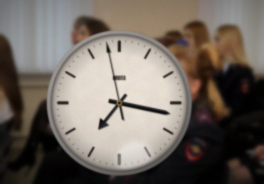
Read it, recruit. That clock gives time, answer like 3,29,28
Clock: 7,16,58
